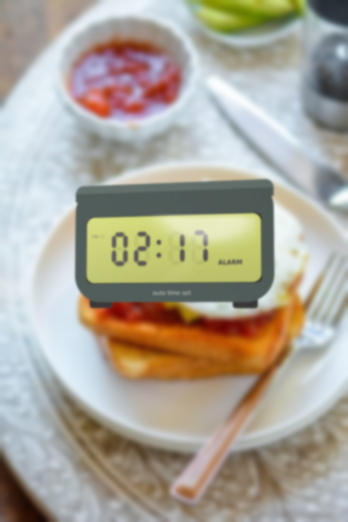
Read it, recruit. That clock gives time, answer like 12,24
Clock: 2,17
